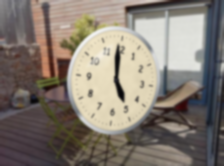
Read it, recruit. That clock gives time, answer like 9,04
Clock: 4,59
